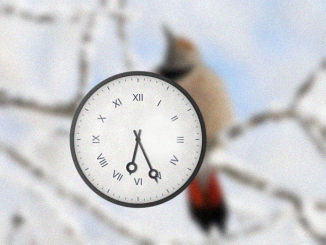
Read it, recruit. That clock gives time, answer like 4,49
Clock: 6,26
